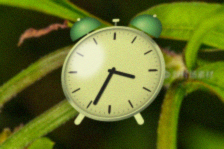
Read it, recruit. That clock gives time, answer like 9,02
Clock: 3,34
